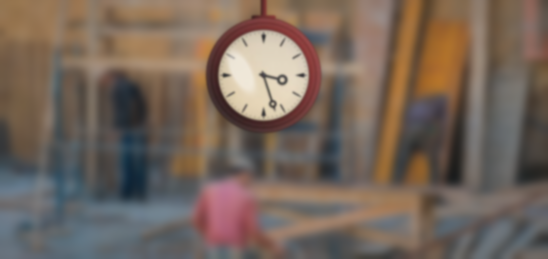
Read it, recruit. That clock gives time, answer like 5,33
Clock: 3,27
